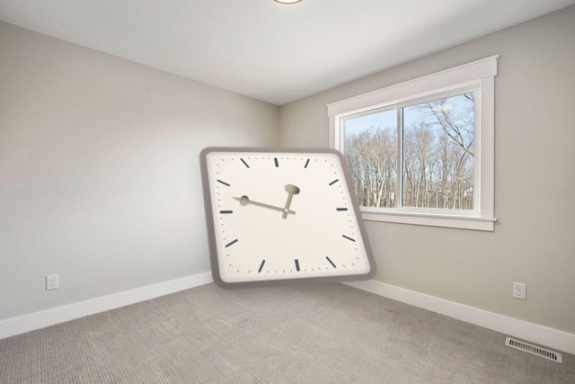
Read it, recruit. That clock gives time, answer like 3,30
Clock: 12,48
